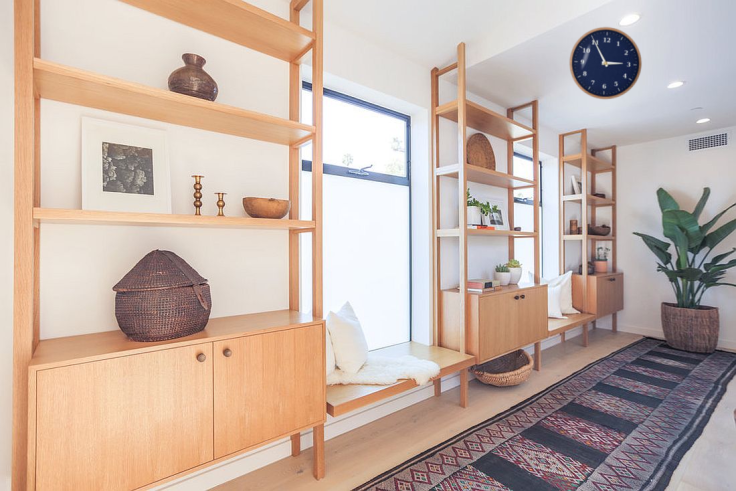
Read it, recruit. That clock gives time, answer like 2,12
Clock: 2,55
